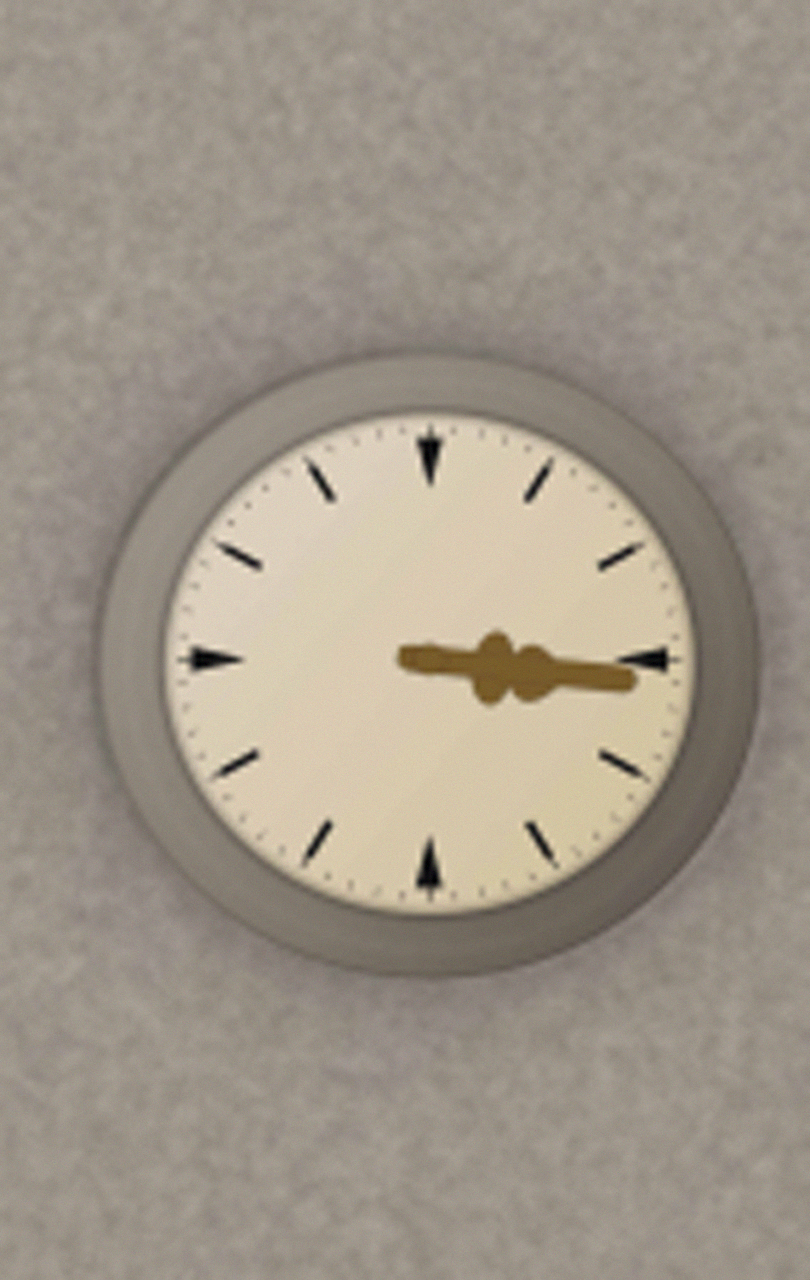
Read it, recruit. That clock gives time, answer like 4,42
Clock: 3,16
